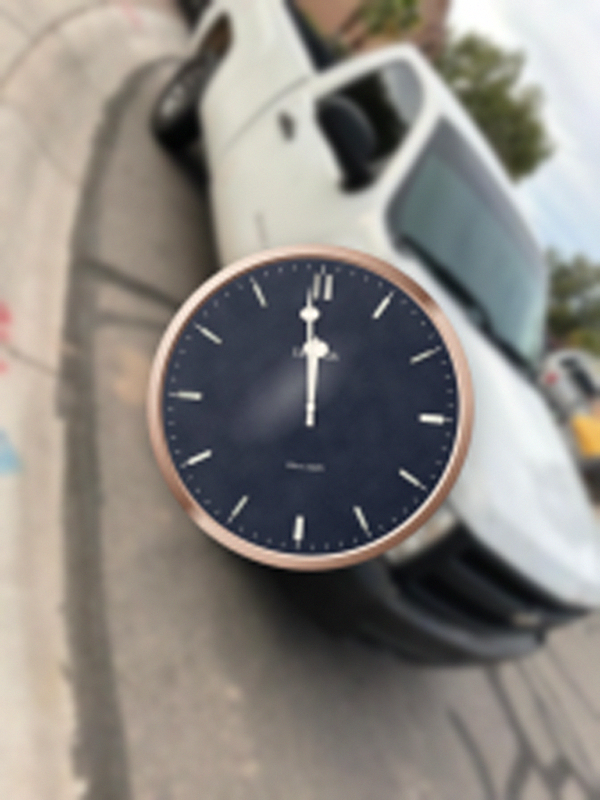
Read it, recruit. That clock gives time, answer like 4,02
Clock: 11,59
